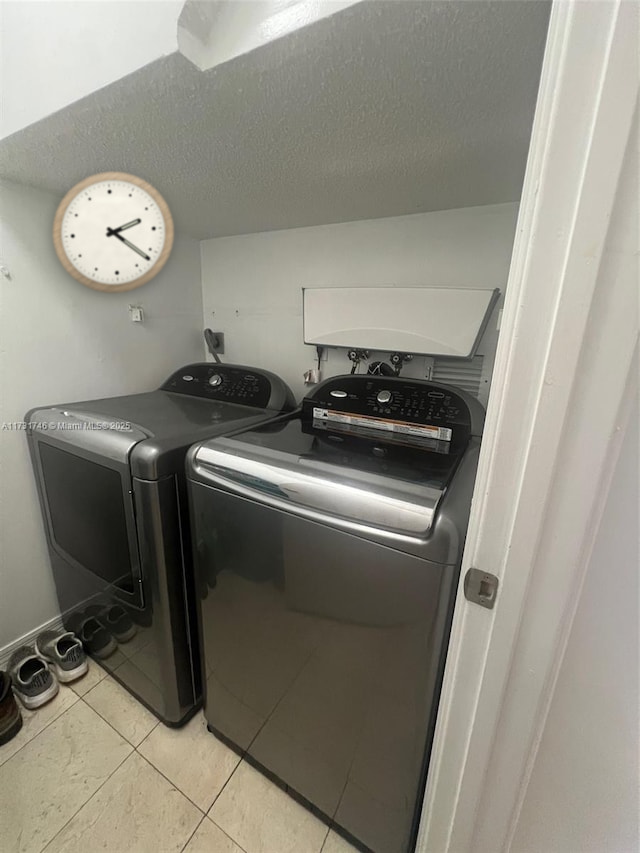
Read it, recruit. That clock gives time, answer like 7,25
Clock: 2,22
